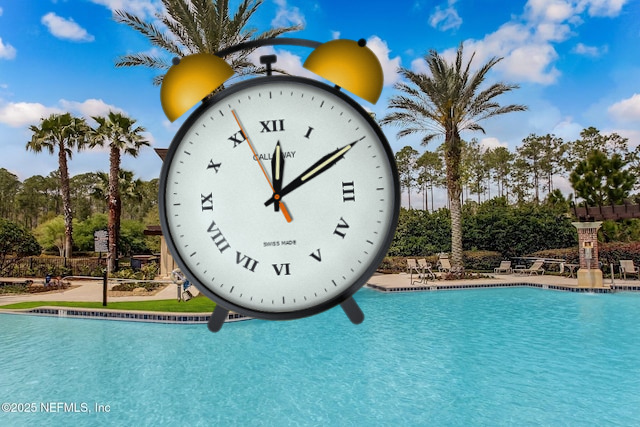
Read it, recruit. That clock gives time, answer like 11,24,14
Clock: 12,09,56
